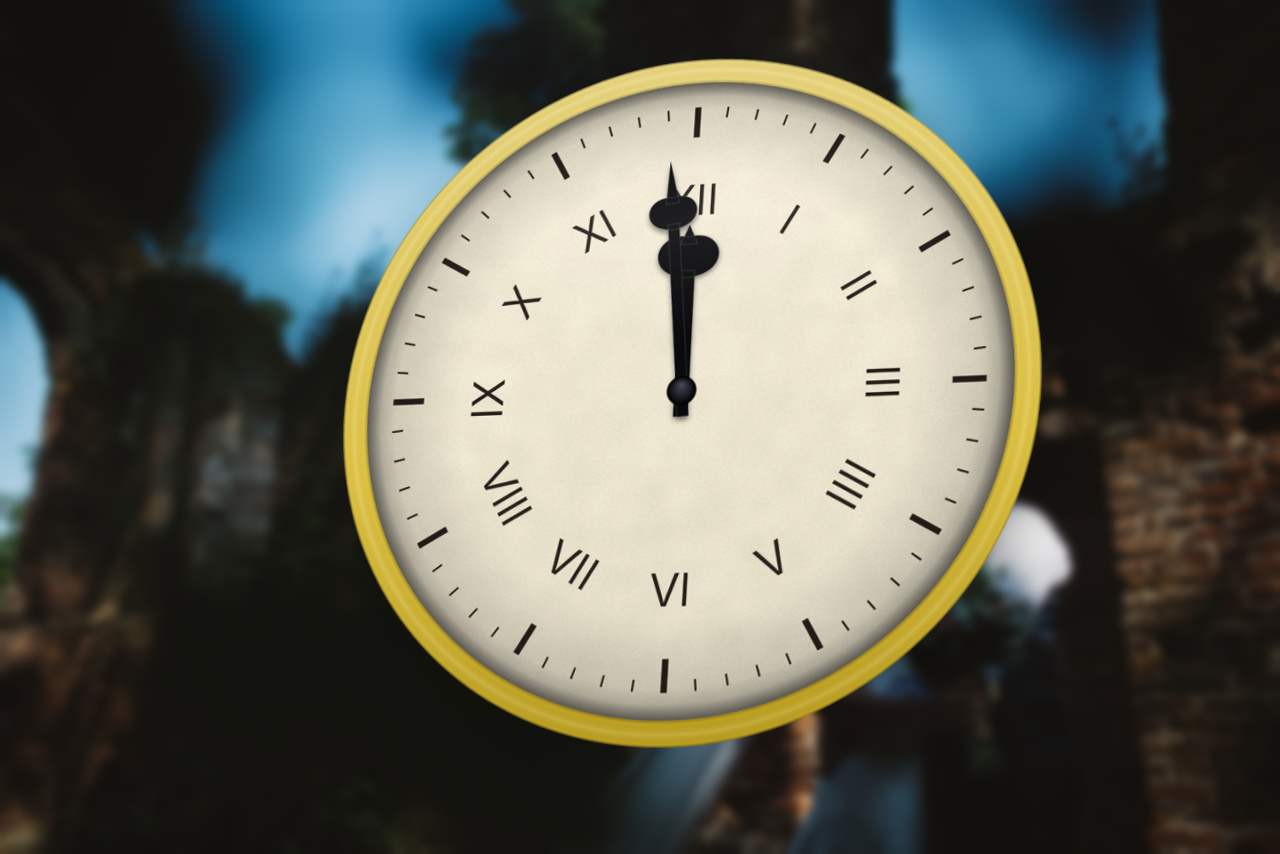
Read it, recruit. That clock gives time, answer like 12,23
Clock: 11,59
